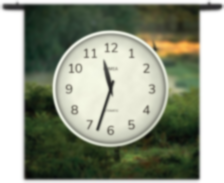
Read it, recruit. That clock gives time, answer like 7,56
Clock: 11,33
